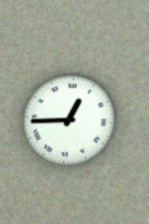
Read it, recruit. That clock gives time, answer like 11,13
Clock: 12,44
